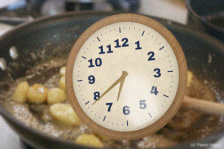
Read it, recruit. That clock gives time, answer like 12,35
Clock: 6,39
